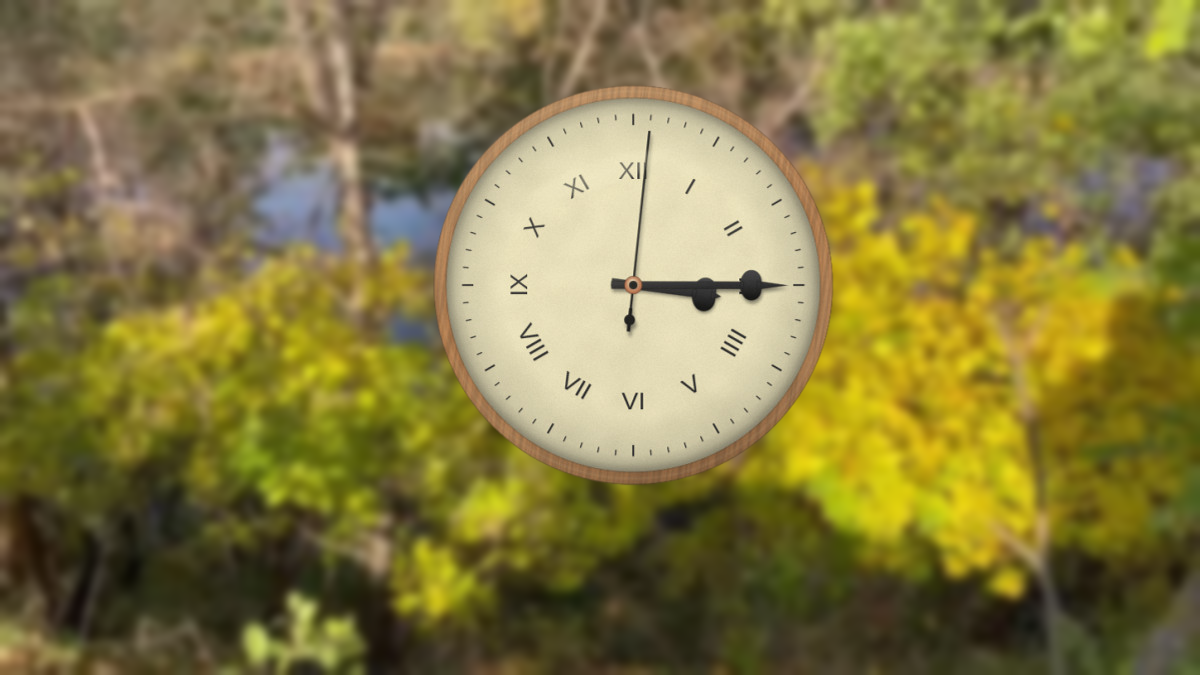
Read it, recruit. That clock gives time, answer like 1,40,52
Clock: 3,15,01
